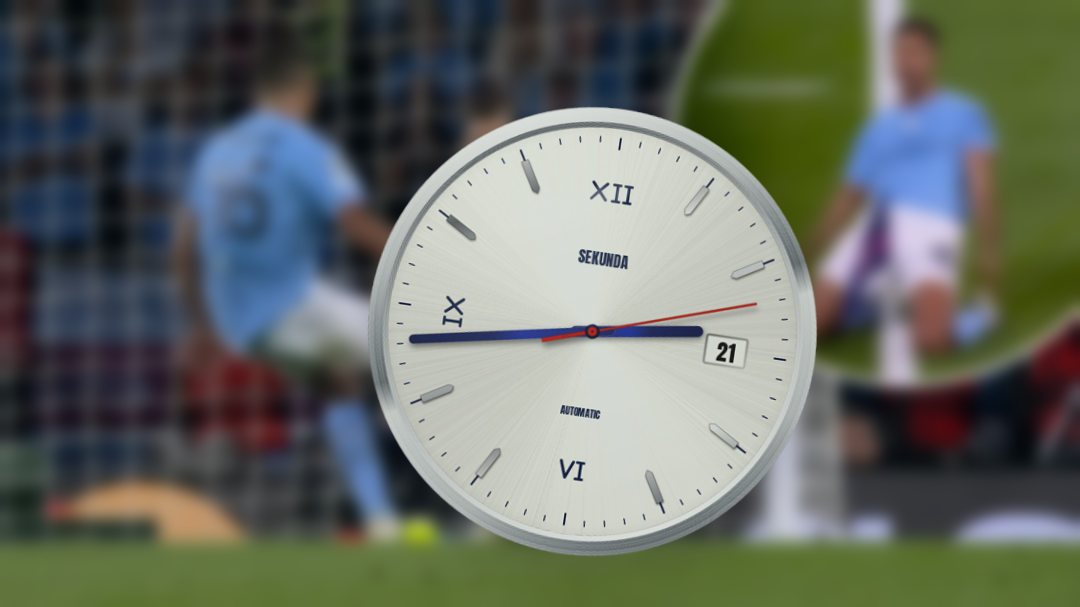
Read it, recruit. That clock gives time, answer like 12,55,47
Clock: 2,43,12
